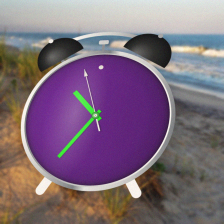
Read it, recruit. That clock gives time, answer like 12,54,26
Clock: 10,35,57
